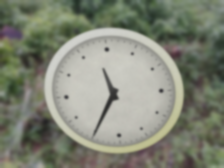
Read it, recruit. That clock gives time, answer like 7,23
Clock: 11,35
